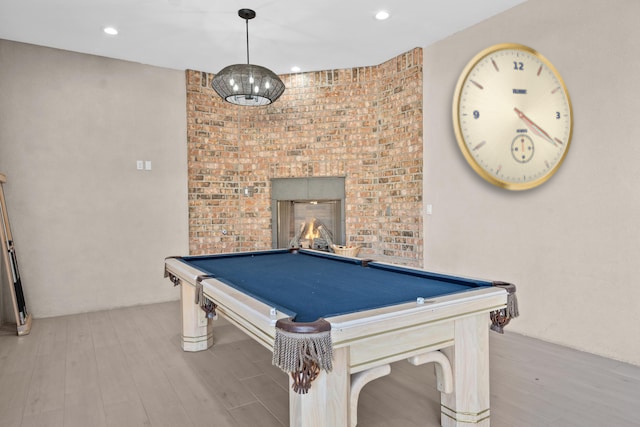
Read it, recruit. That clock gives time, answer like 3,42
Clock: 4,21
